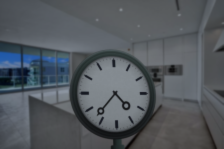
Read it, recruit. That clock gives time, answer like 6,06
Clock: 4,37
